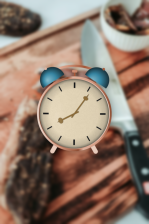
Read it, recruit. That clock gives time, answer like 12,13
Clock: 8,06
